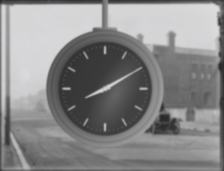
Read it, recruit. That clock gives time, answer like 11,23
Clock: 8,10
